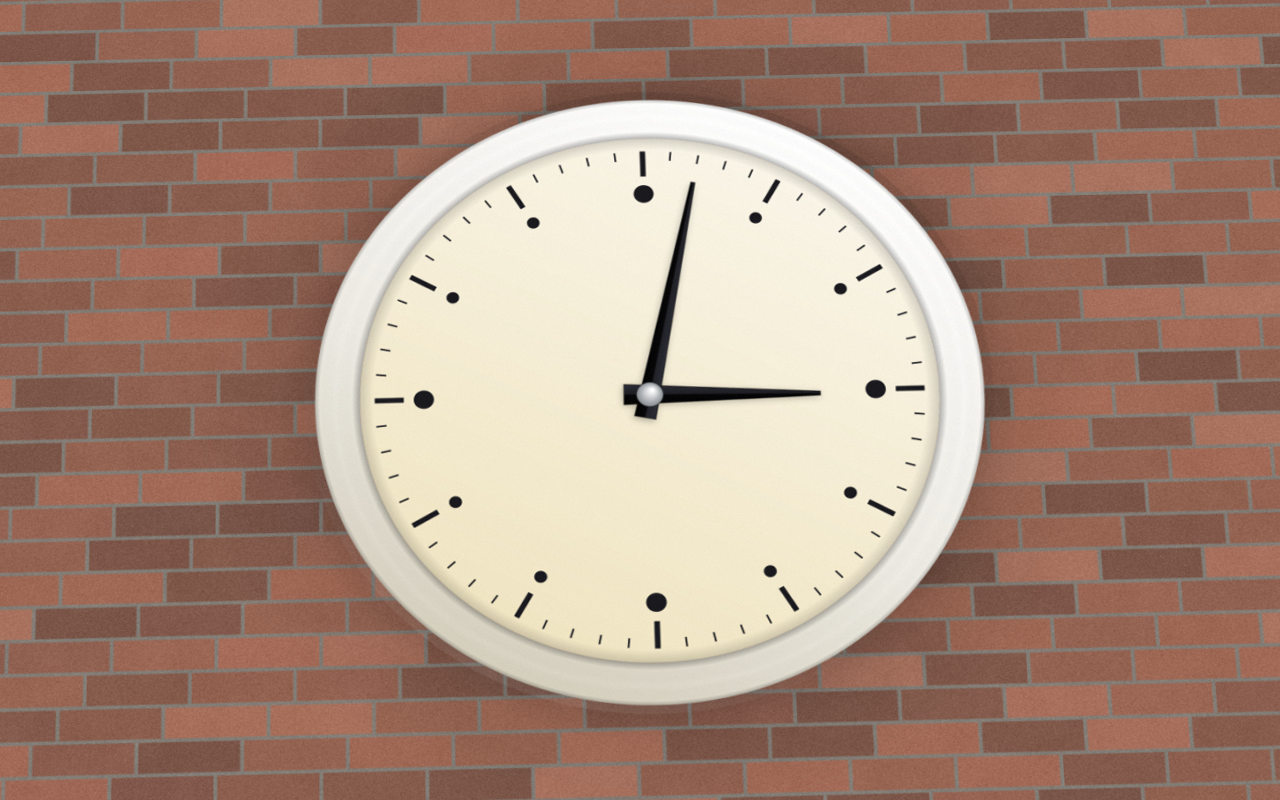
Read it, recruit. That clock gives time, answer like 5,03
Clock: 3,02
